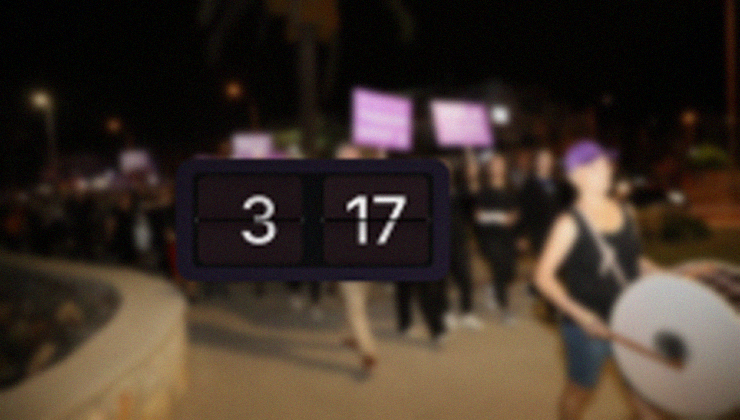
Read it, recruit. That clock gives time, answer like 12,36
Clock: 3,17
